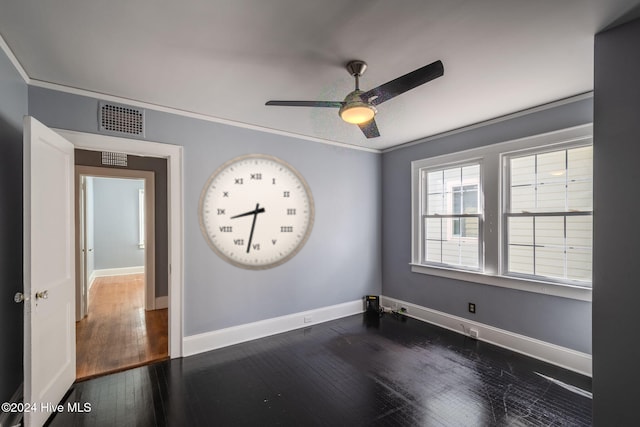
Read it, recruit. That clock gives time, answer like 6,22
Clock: 8,32
